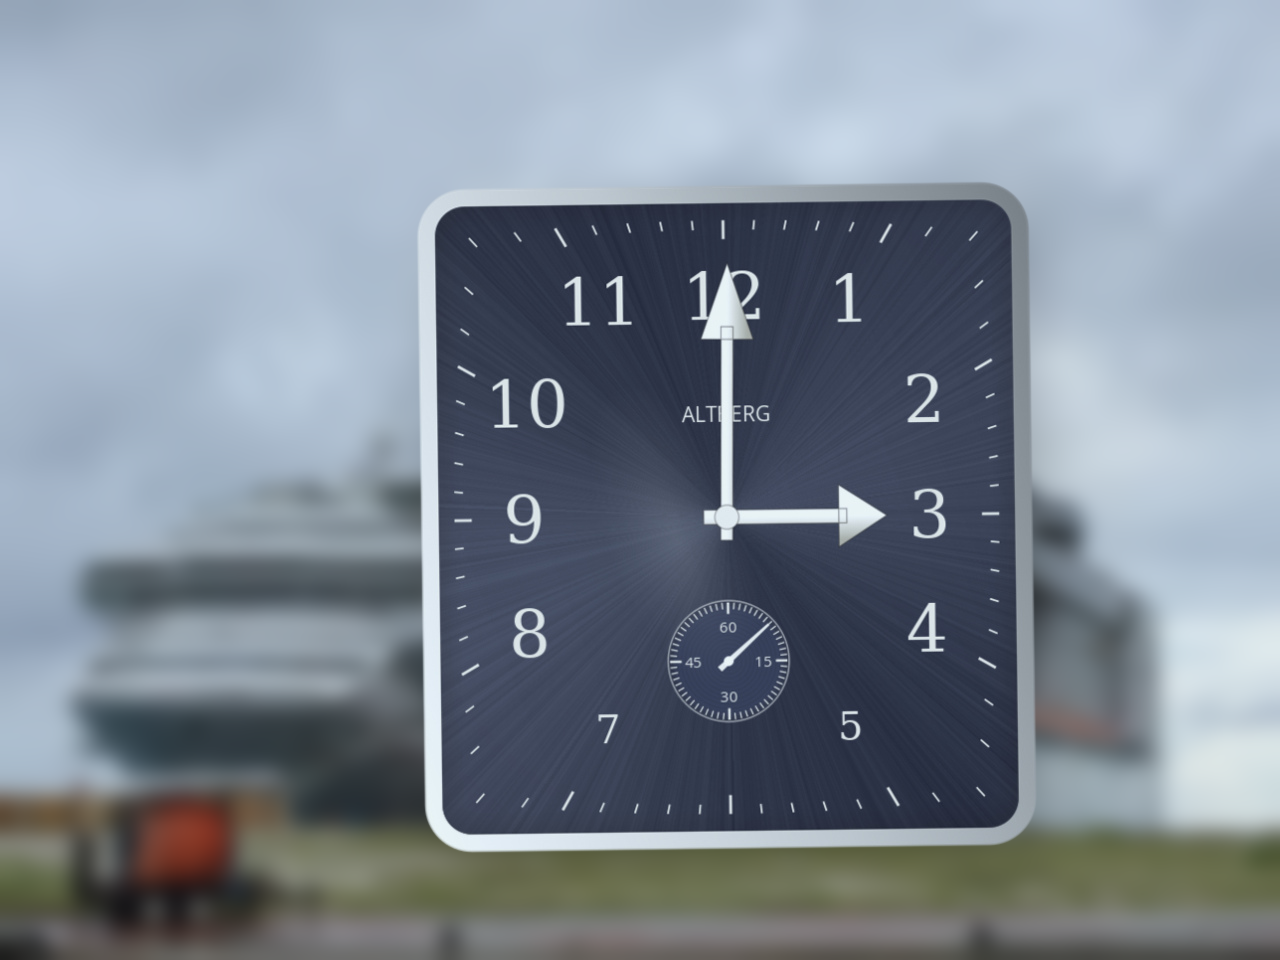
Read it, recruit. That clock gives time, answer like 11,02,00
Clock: 3,00,08
